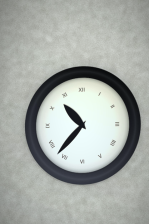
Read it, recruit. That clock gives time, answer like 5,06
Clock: 10,37
